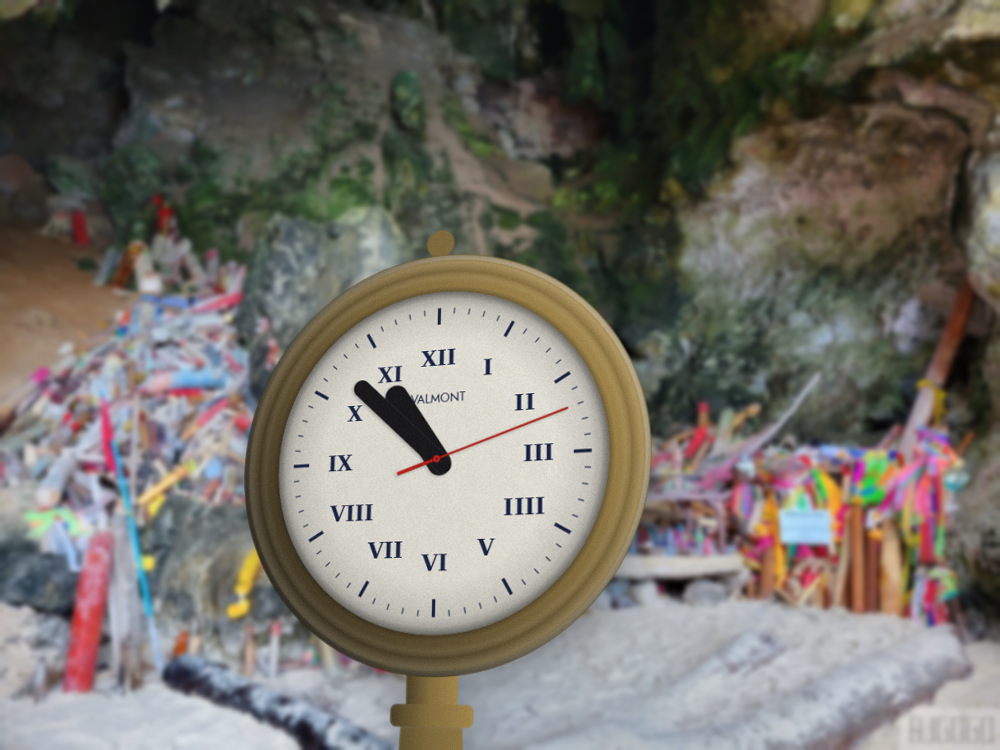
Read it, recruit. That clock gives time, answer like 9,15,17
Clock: 10,52,12
